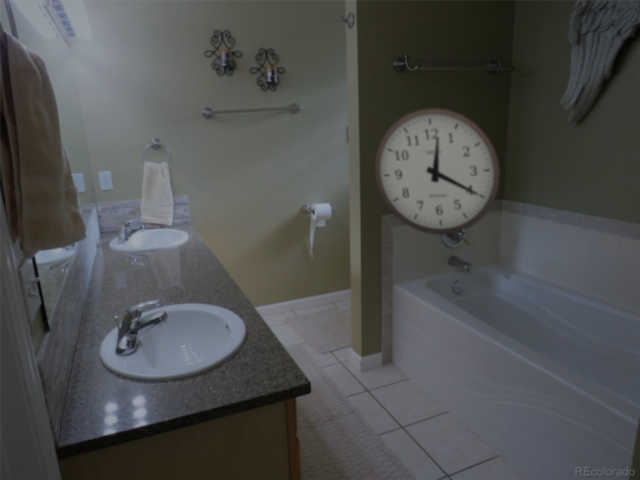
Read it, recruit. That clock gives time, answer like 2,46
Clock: 12,20
